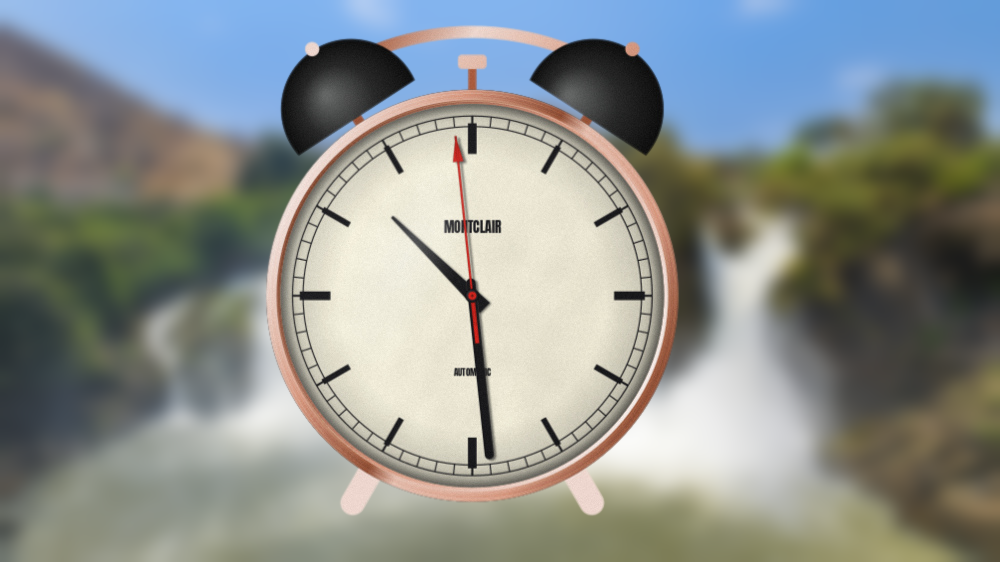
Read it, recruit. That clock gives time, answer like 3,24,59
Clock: 10,28,59
